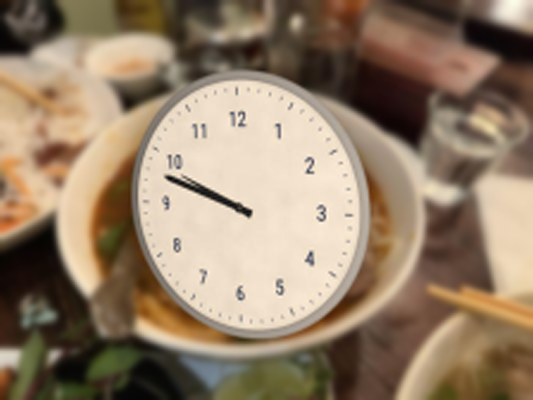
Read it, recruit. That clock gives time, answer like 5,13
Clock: 9,48
